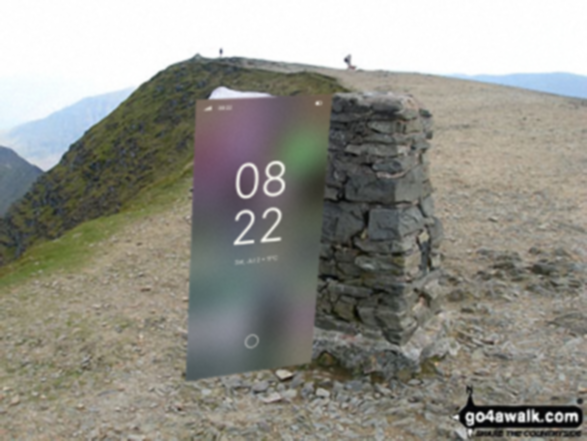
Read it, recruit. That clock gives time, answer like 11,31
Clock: 8,22
